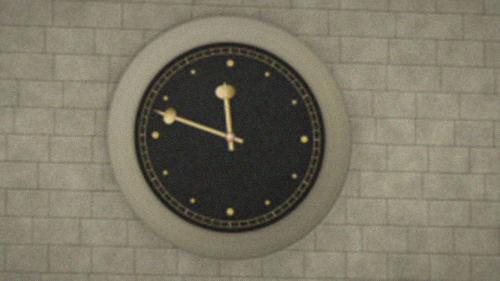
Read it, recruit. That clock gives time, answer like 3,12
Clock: 11,48
